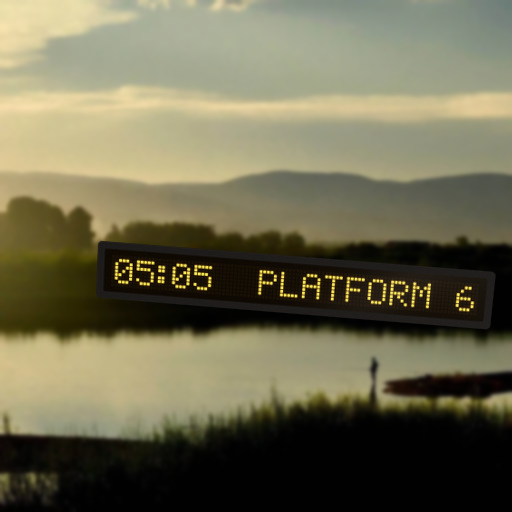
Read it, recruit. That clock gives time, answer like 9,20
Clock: 5,05
